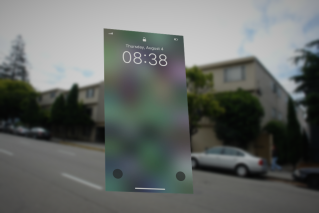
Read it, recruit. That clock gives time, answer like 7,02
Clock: 8,38
